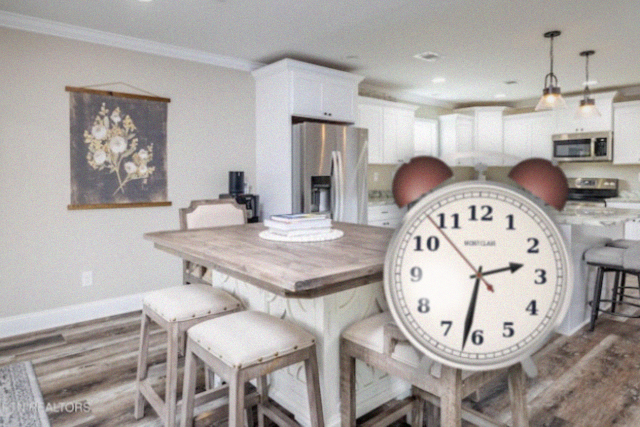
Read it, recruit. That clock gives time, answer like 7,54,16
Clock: 2,31,53
